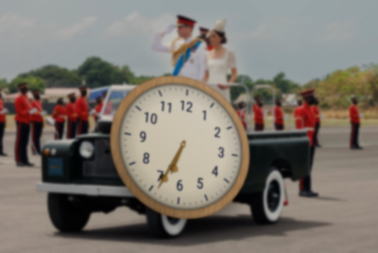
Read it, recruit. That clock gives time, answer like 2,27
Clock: 6,34
